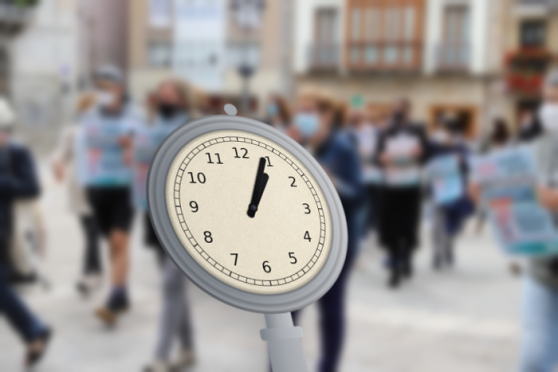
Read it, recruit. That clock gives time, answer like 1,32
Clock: 1,04
